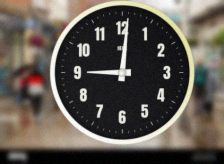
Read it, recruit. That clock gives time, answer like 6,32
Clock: 9,01
